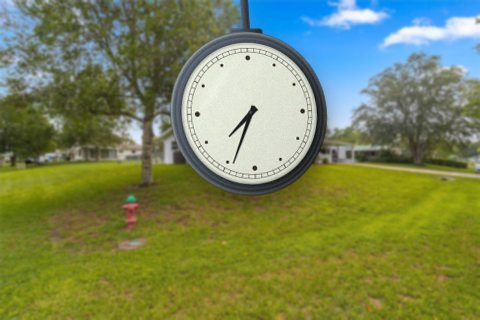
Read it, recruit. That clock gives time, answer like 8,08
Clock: 7,34
